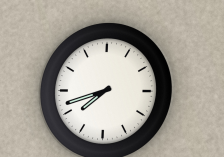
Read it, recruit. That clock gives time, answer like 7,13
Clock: 7,42
